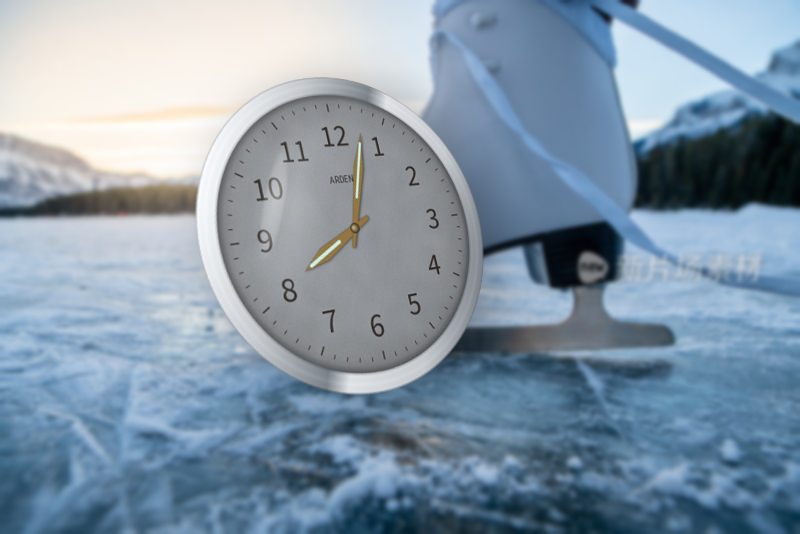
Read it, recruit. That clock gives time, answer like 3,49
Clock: 8,03
